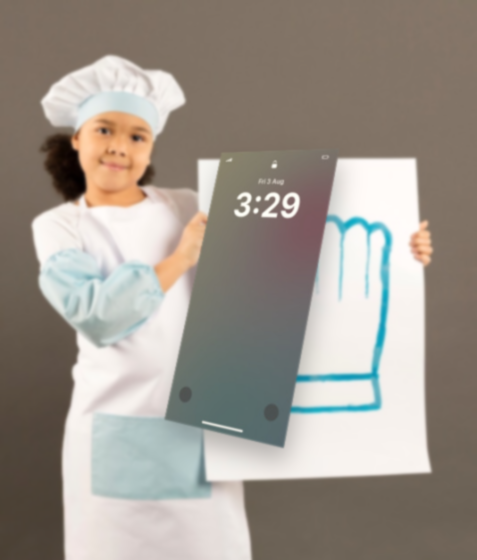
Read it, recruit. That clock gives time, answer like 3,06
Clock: 3,29
